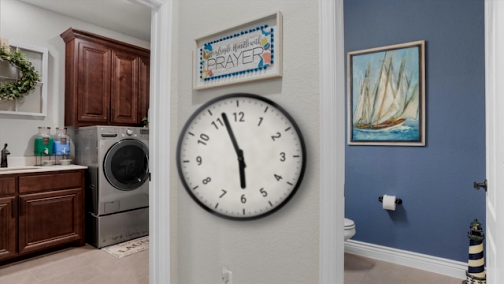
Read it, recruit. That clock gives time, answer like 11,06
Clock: 5,57
